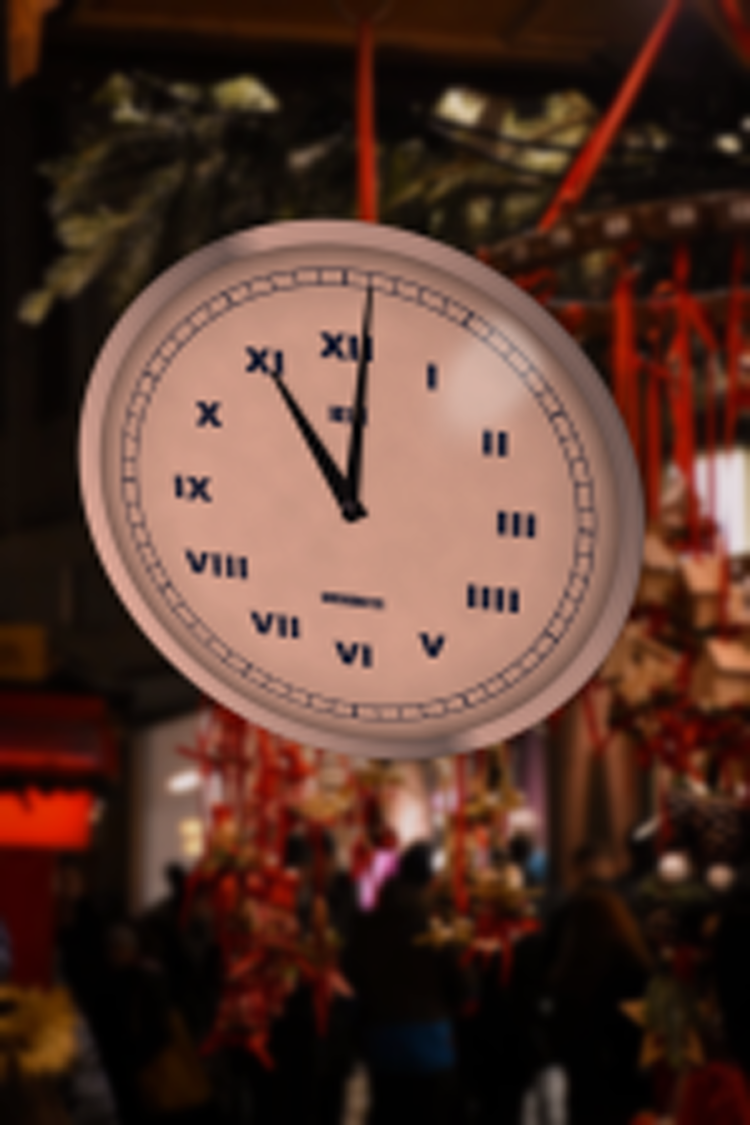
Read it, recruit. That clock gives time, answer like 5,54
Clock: 11,01
